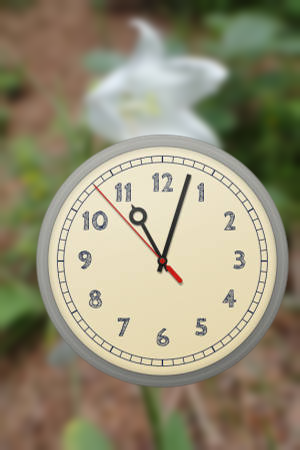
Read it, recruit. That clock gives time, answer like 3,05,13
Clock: 11,02,53
